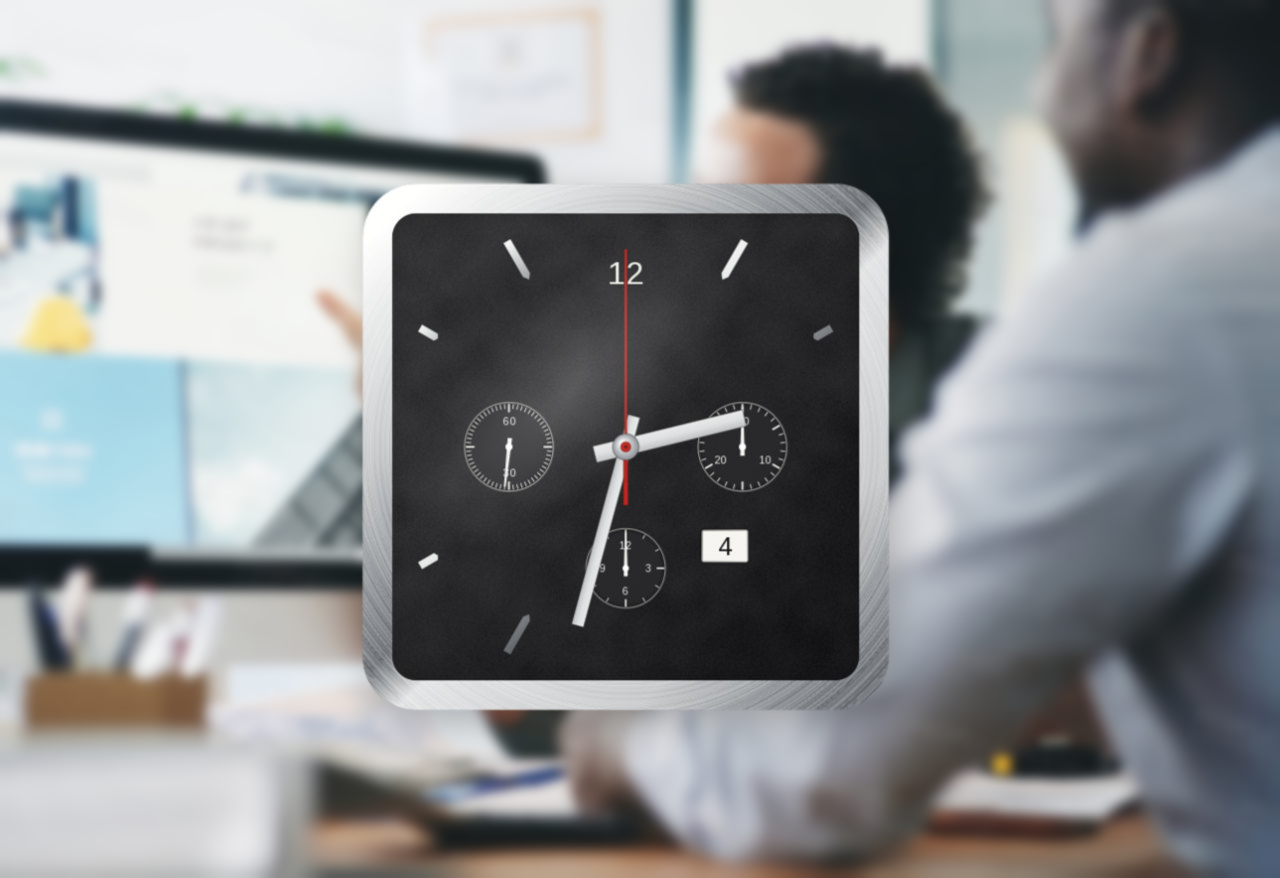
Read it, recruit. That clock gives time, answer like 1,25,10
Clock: 2,32,31
